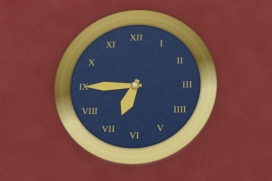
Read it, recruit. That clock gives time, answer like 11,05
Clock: 6,45
